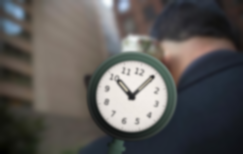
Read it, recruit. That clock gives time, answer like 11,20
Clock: 10,05
